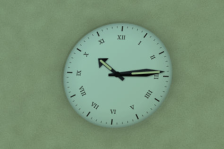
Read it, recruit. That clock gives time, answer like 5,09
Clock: 10,14
